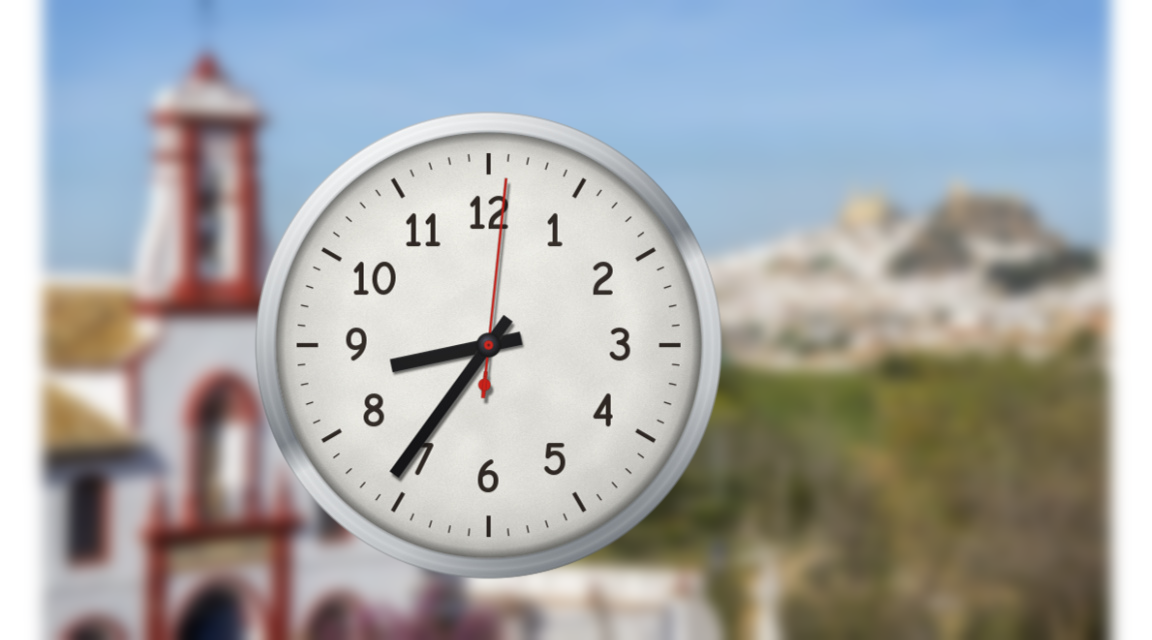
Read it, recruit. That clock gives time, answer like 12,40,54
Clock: 8,36,01
